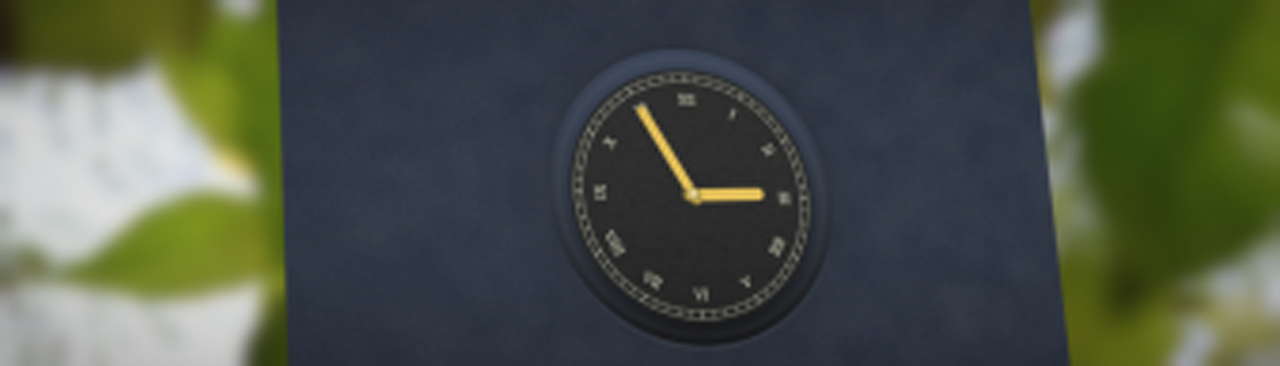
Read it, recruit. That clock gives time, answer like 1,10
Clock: 2,55
